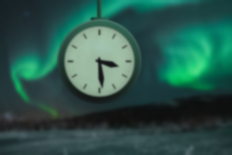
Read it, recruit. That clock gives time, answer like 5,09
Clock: 3,29
